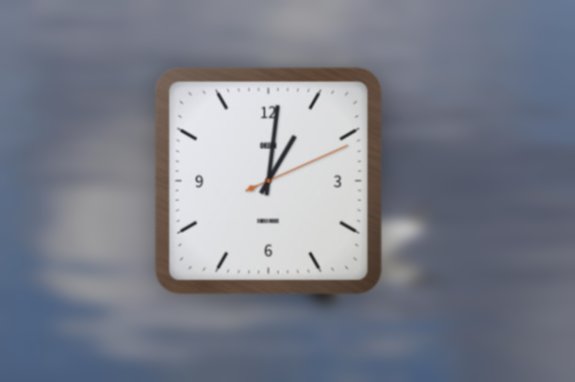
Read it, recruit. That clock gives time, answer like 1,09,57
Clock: 1,01,11
